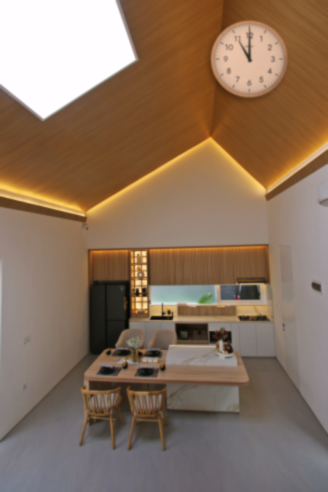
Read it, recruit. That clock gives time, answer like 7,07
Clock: 11,00
